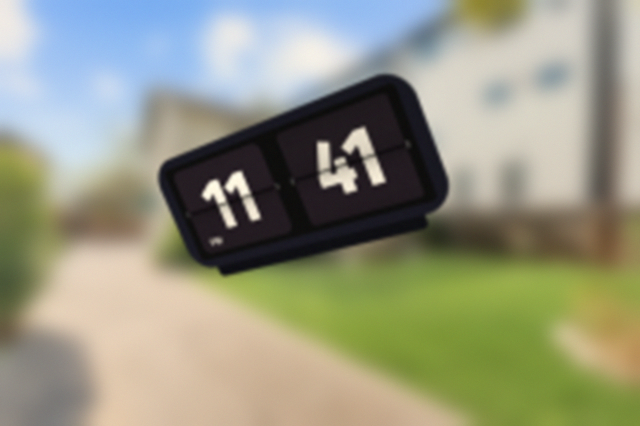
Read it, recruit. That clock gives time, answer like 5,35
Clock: 11,41
